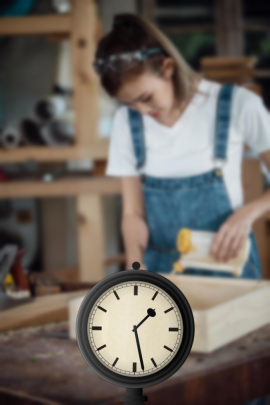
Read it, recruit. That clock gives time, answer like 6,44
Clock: 1,28
